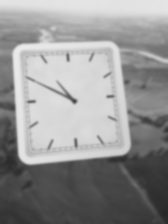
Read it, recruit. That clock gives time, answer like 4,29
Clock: 10,50
